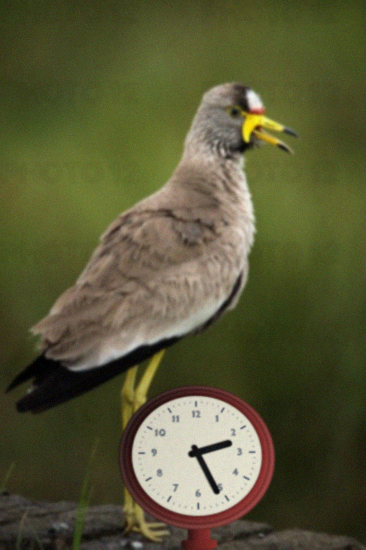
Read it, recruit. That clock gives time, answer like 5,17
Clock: 2,26
